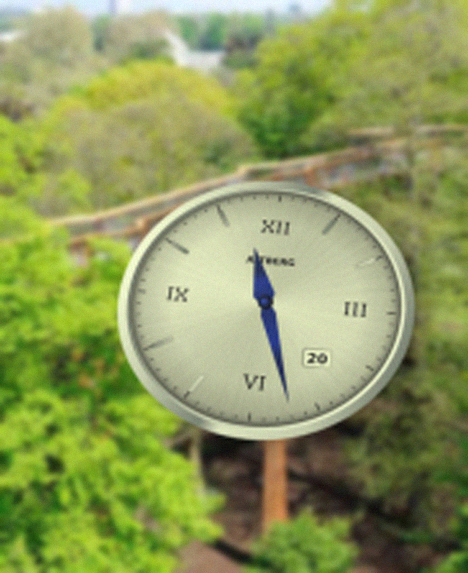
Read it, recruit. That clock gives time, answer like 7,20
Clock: 11,27
